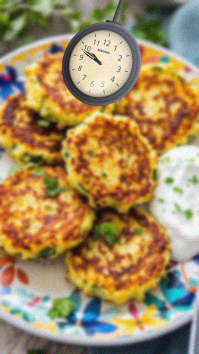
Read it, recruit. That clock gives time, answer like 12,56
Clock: 9,48
